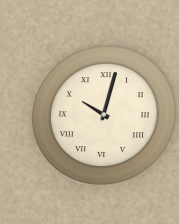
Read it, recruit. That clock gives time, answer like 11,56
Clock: 10,02
